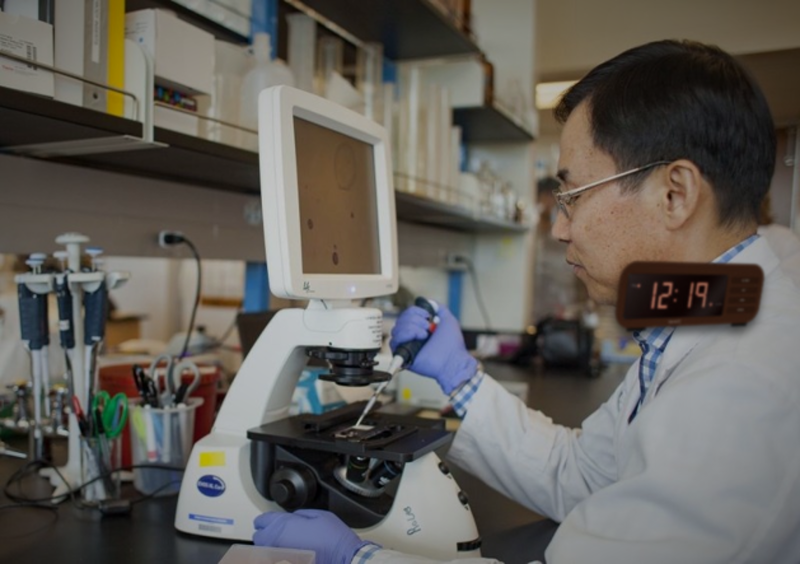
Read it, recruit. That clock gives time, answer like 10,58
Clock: 12,19
